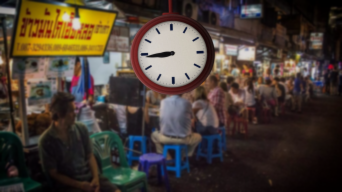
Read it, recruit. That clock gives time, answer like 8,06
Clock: 8,44
